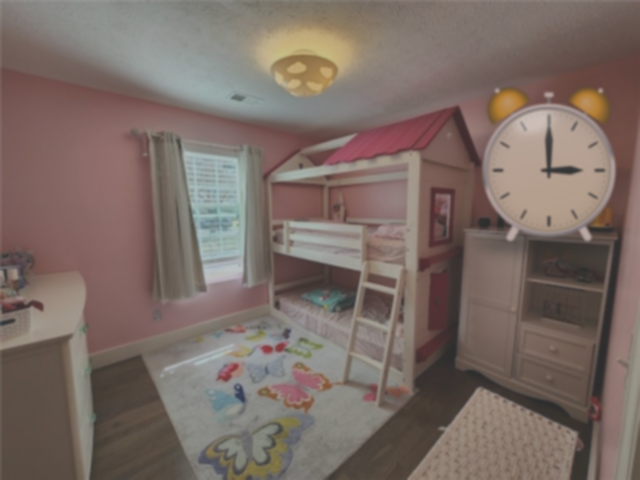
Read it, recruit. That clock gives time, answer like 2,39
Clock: 3,00
